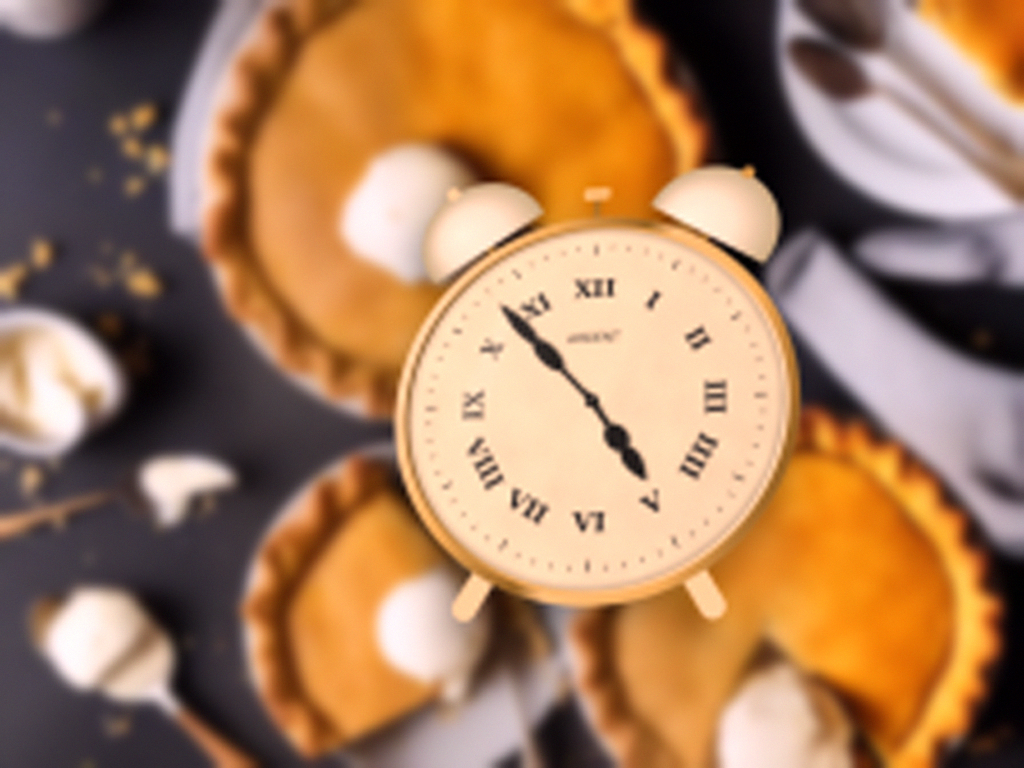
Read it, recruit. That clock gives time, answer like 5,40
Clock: 4,53
